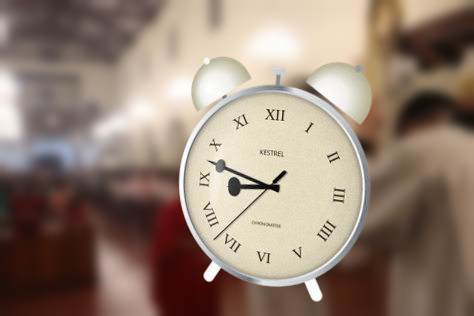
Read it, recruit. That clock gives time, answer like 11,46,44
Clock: 8,47,37
